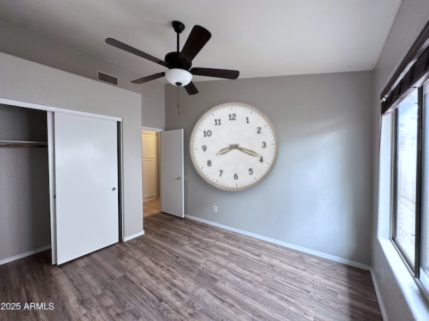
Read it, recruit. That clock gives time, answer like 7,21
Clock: 8,19
